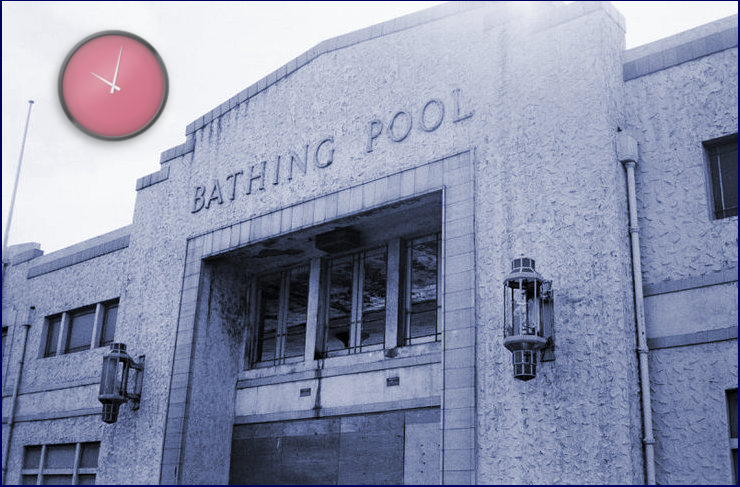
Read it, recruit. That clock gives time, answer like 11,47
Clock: 10,02
